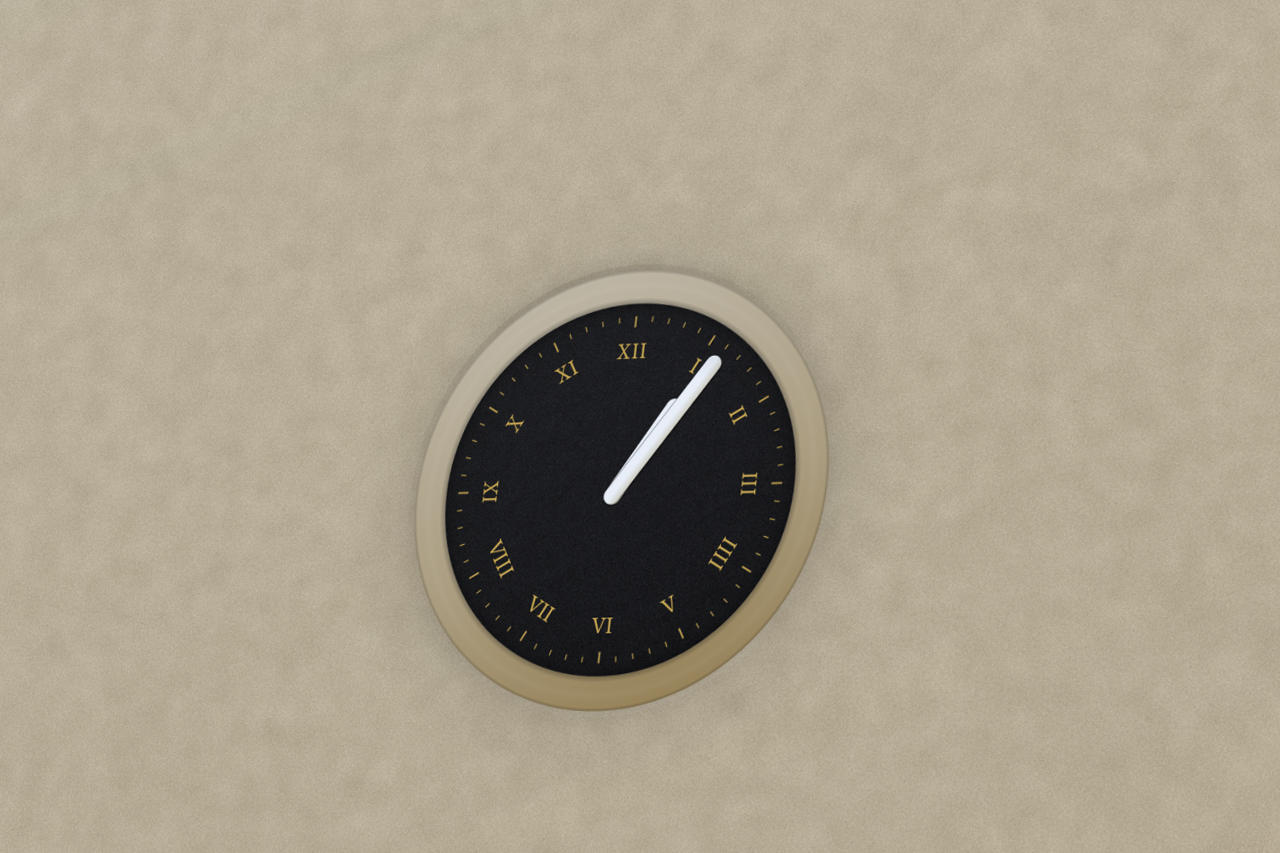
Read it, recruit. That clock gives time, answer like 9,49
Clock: 1,06
